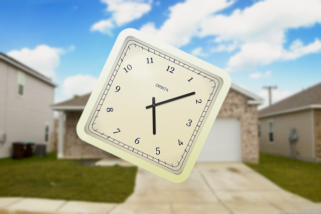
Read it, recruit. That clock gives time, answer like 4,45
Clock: 5,08
